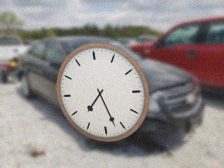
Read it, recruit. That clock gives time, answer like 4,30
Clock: 7,27
